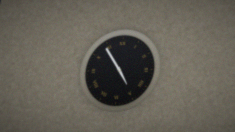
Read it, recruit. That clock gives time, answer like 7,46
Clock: 4,54
